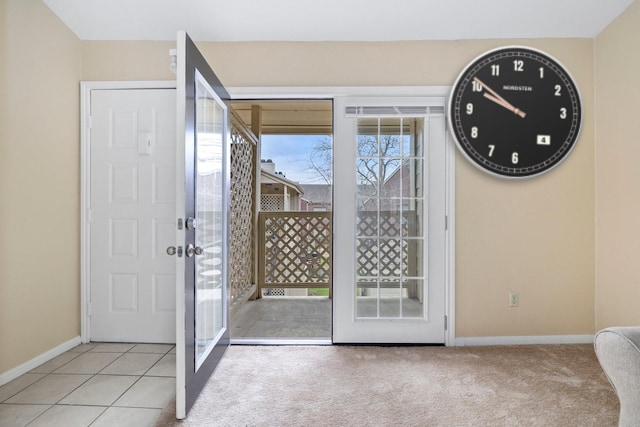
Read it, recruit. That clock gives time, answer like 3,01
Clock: 9,51
